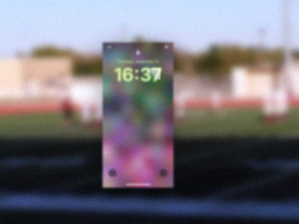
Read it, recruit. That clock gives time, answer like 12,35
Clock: 16,37
